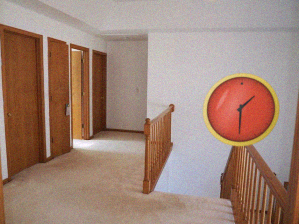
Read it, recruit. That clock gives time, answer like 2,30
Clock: 1,30
